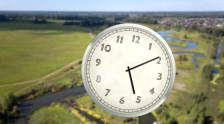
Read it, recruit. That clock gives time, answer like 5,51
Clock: 5,09
